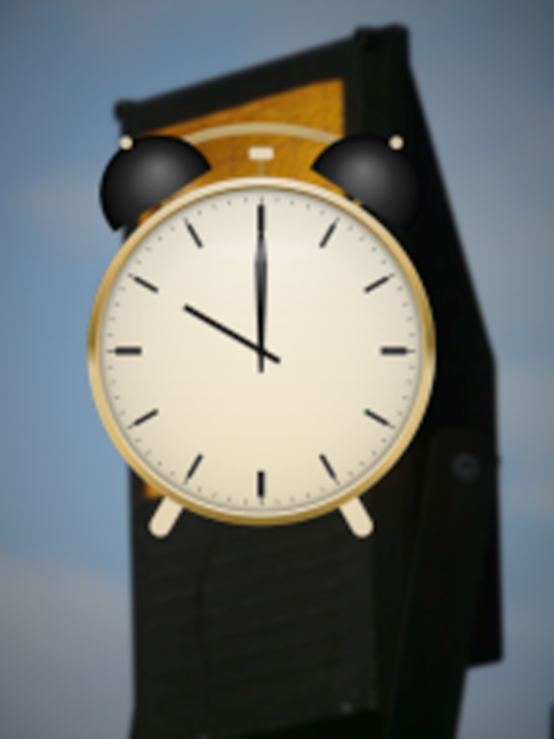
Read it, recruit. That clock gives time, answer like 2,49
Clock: 10,00
